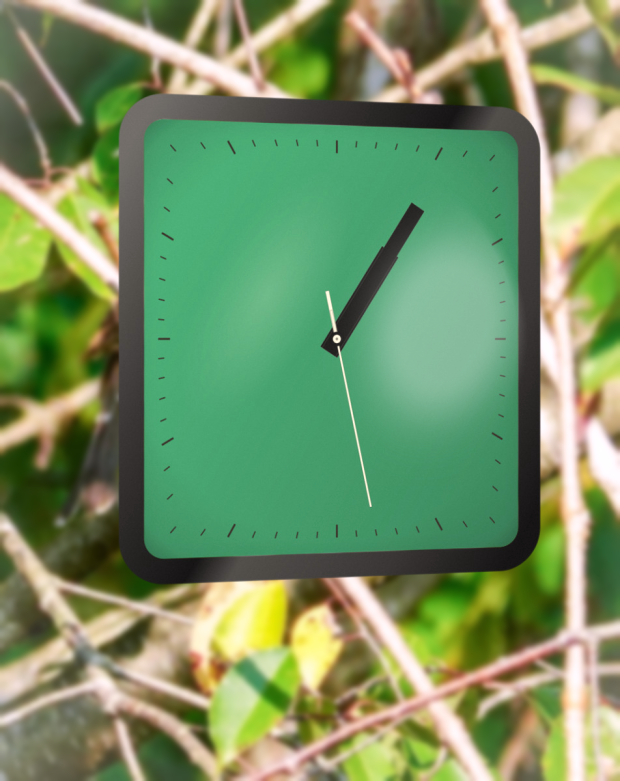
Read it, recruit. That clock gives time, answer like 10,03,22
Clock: 1,05,28
